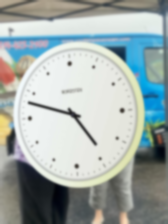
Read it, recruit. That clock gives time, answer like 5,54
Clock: 4,48
